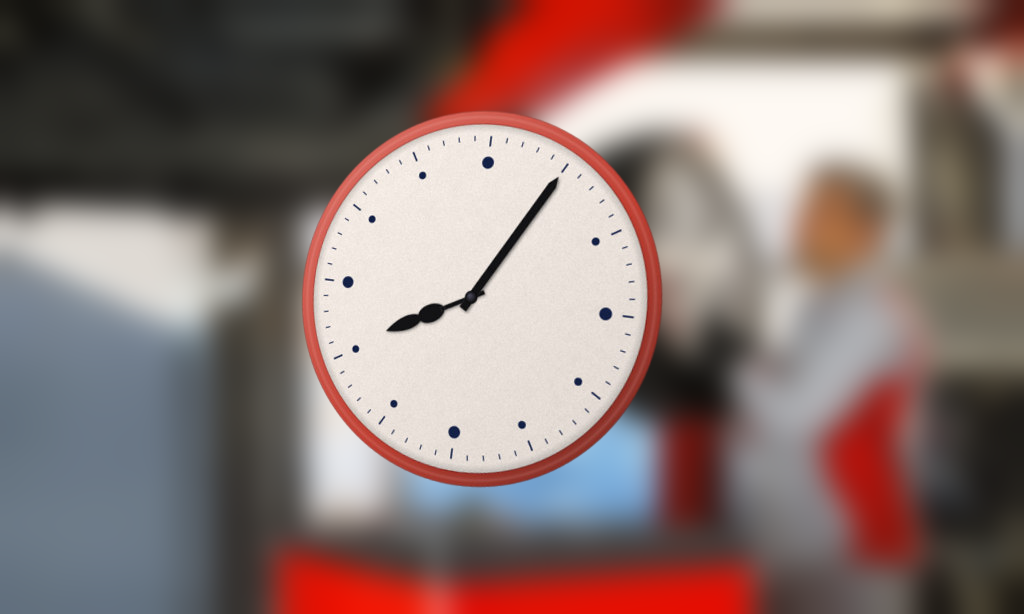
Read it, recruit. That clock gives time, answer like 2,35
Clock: 8,05
